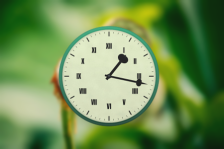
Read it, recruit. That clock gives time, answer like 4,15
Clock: 1,17
